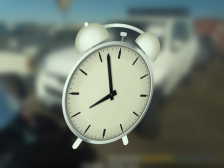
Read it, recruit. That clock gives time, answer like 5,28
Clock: 7,57
